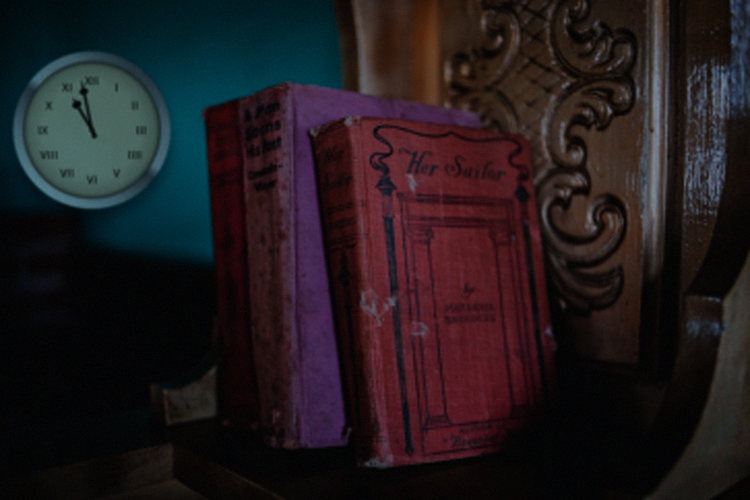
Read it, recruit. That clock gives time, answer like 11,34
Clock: 10,58
